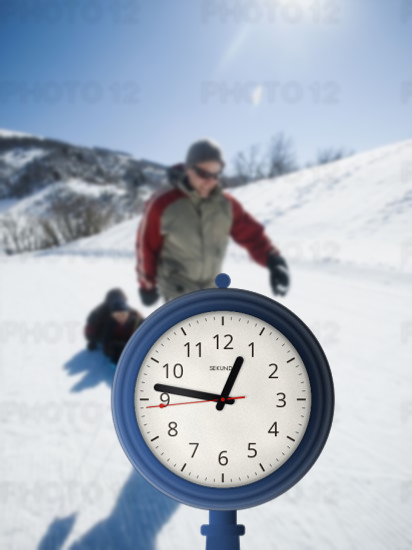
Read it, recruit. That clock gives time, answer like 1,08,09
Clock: 12,46,44
